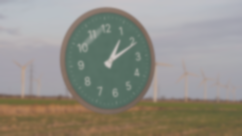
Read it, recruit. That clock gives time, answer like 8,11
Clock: 1,11
